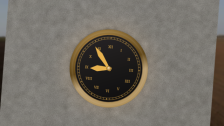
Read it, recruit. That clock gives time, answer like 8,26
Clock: 8,54
